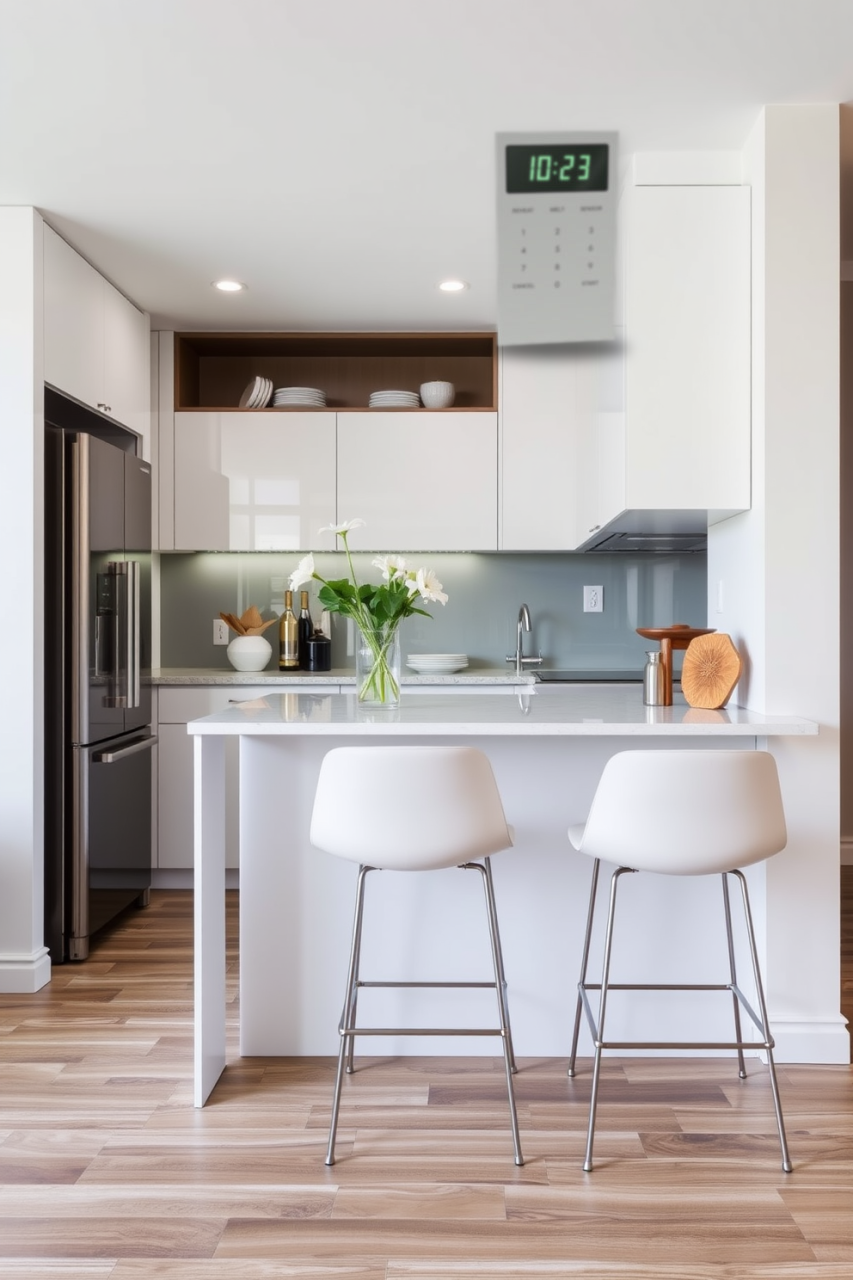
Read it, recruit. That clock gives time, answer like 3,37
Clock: 10,23
